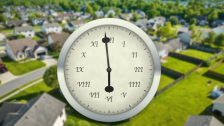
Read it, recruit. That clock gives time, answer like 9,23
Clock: 5,59
